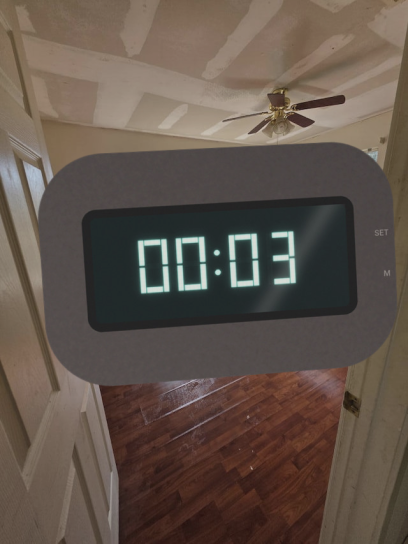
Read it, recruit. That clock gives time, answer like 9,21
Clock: 0,03
